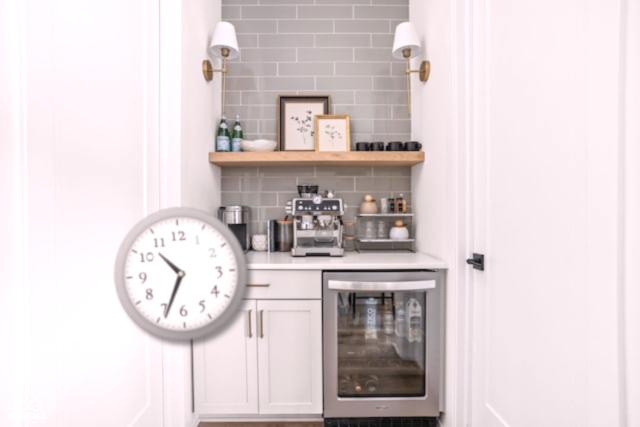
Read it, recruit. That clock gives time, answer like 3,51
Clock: 10,34
